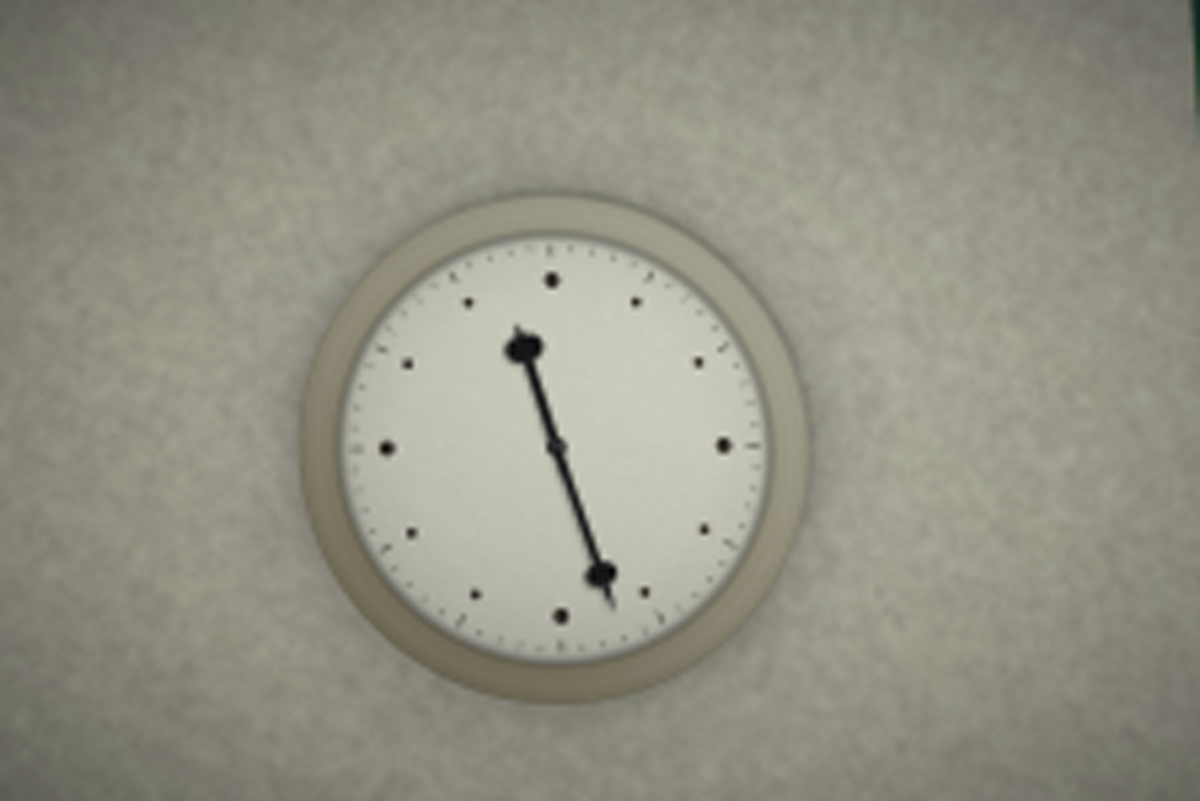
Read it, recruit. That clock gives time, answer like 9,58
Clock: 11,27
